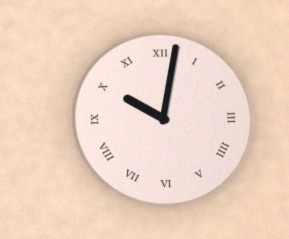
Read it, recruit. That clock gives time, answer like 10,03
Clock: 10,02
